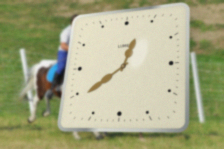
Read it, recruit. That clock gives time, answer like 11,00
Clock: 12,39
